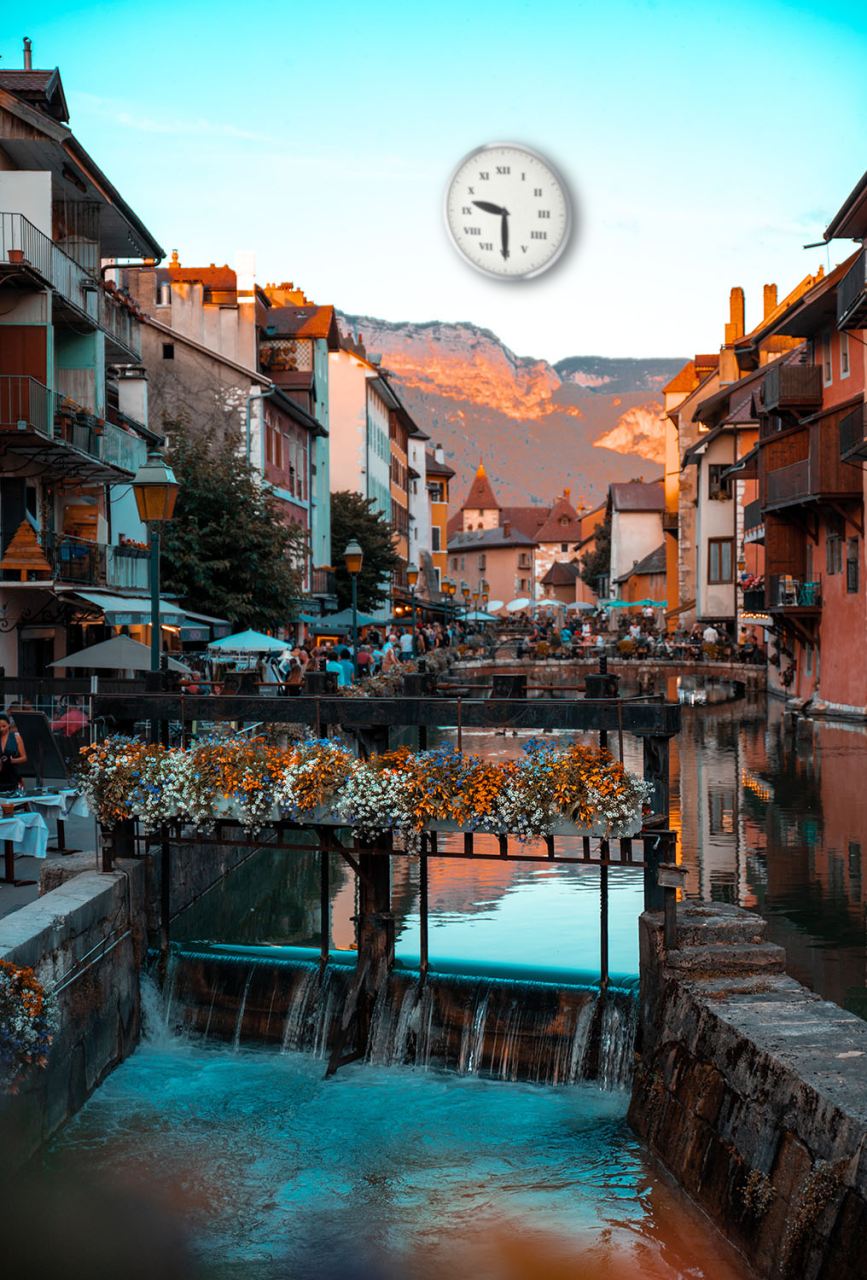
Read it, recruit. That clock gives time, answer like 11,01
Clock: 9,30
